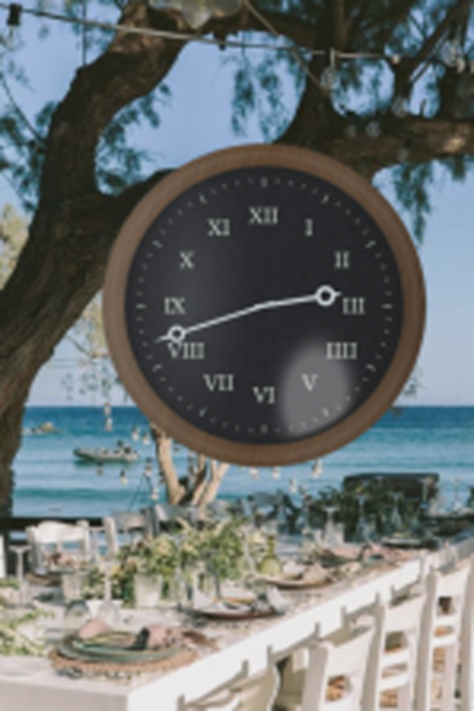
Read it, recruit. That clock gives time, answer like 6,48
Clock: 2,42
